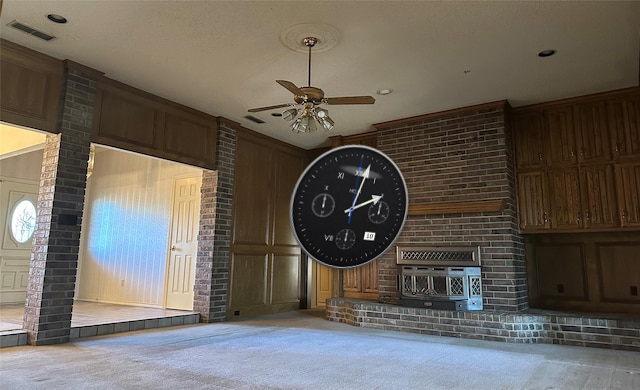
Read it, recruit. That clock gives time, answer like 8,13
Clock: 2,02
